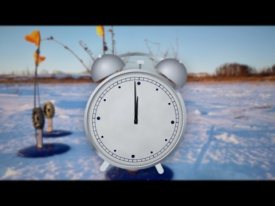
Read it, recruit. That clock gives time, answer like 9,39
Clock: 11,59
